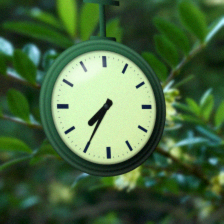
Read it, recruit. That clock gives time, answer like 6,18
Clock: 7,35
